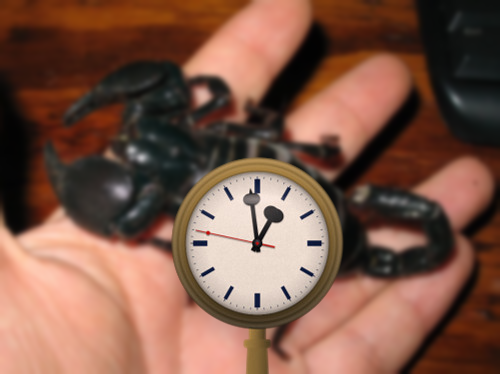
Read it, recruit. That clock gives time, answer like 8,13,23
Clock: 12,58,47
